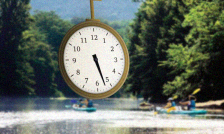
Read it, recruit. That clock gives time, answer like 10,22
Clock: 5,27
